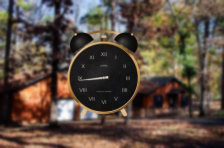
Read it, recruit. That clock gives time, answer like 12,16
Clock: 8,44
